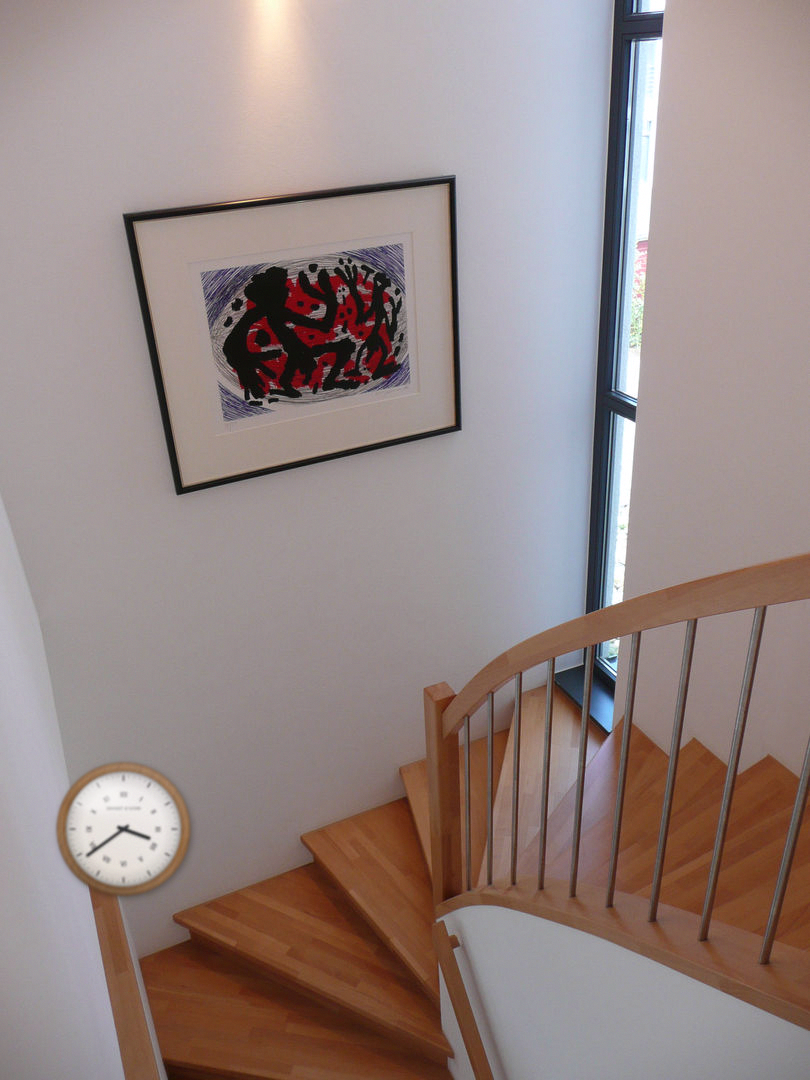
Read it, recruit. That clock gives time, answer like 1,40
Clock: 3,39
